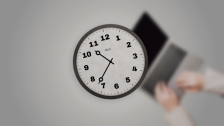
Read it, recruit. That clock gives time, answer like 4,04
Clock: 10,37
